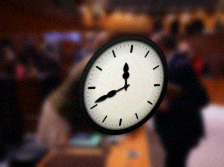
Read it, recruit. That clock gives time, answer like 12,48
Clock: 11,41
